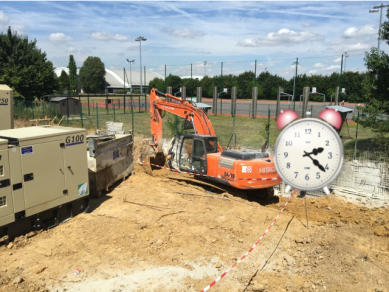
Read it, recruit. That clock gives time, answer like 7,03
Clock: 2,22
